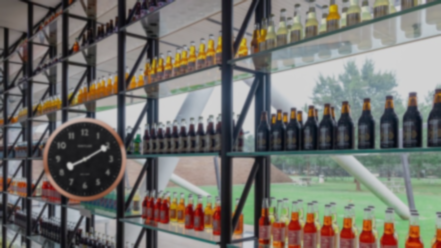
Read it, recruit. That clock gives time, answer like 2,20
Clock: 8,10
